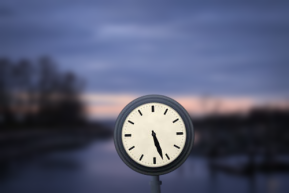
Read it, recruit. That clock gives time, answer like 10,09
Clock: 5,27
